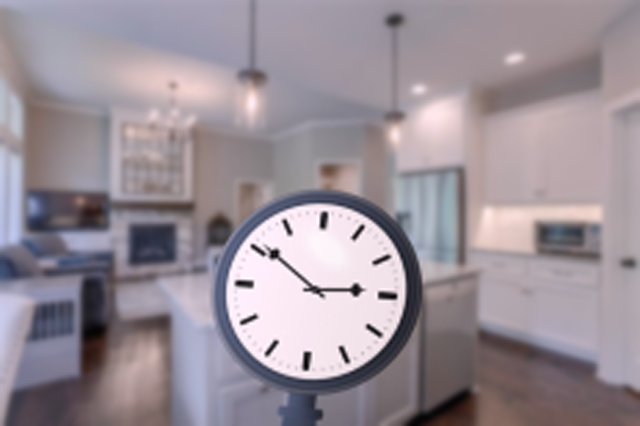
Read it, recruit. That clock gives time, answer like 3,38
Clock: 2,51
